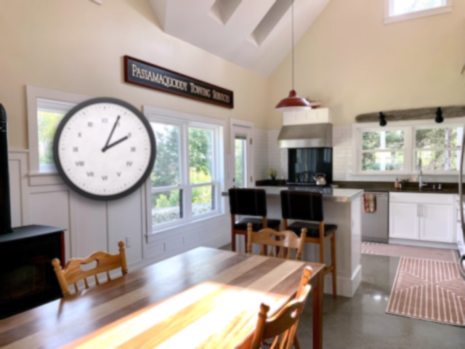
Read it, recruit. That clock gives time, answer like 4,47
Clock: 2,04
